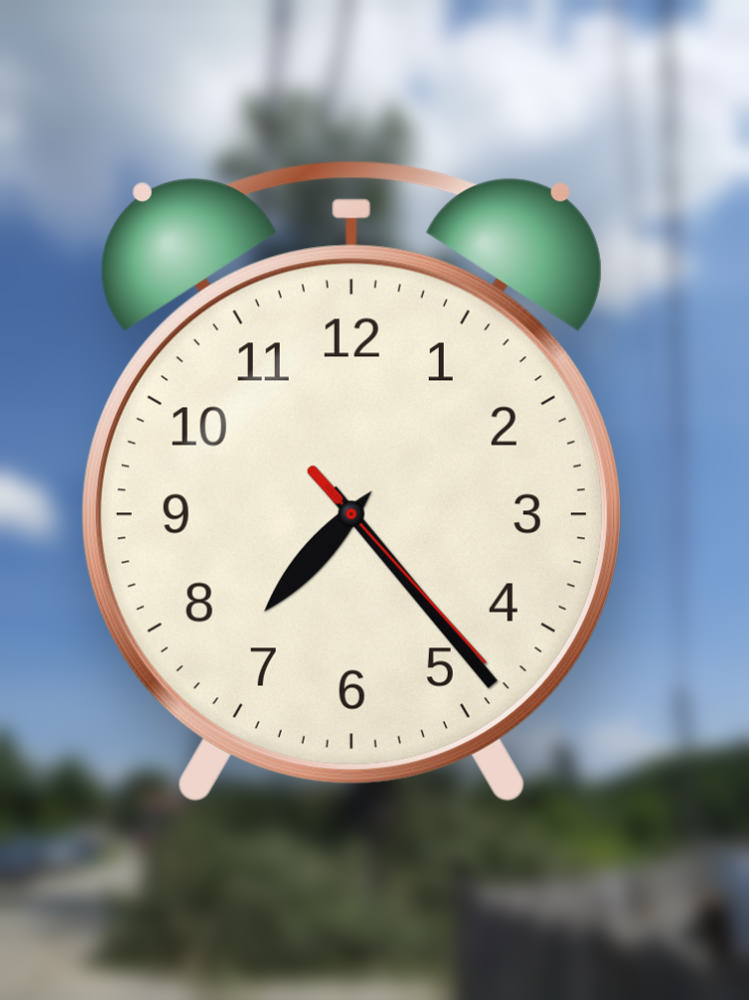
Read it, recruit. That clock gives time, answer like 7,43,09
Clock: 7,23,23
